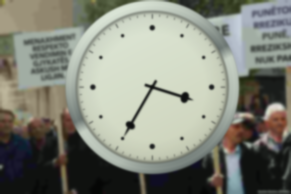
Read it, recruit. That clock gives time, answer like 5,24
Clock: 3,35
